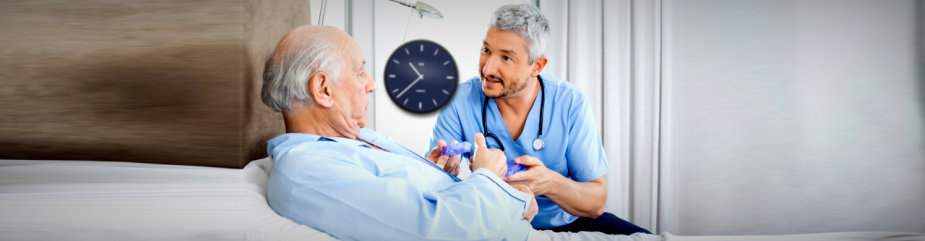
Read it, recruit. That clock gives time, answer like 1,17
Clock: 10,38
